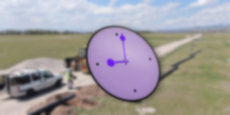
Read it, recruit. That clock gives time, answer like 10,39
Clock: 9,02
